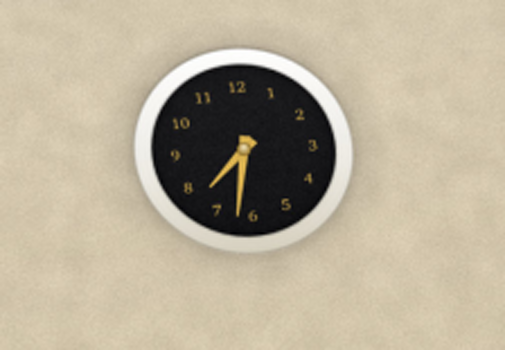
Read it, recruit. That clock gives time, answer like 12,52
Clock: 7,32
